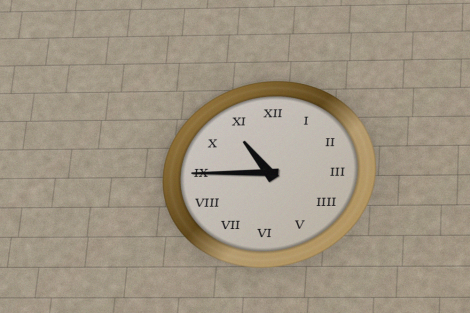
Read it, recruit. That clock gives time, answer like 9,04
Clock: 10,45
